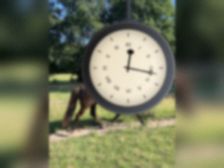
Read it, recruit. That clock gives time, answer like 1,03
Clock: 12,17
